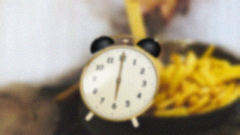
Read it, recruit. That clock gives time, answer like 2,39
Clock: 6,00
